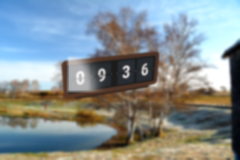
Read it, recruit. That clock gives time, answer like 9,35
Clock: 9,36
